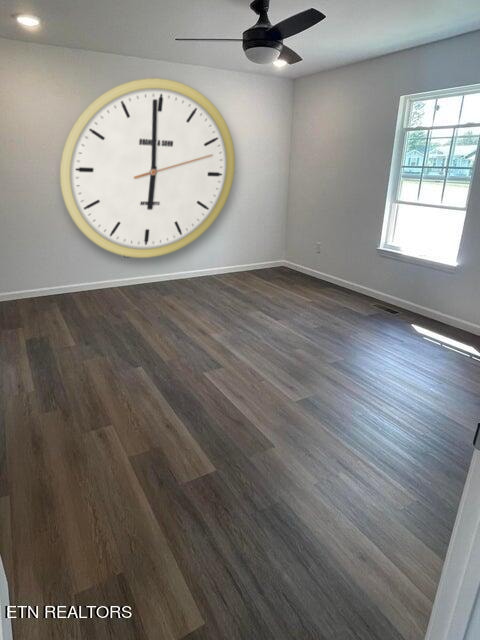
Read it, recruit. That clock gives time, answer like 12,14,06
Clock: 5,59,12
